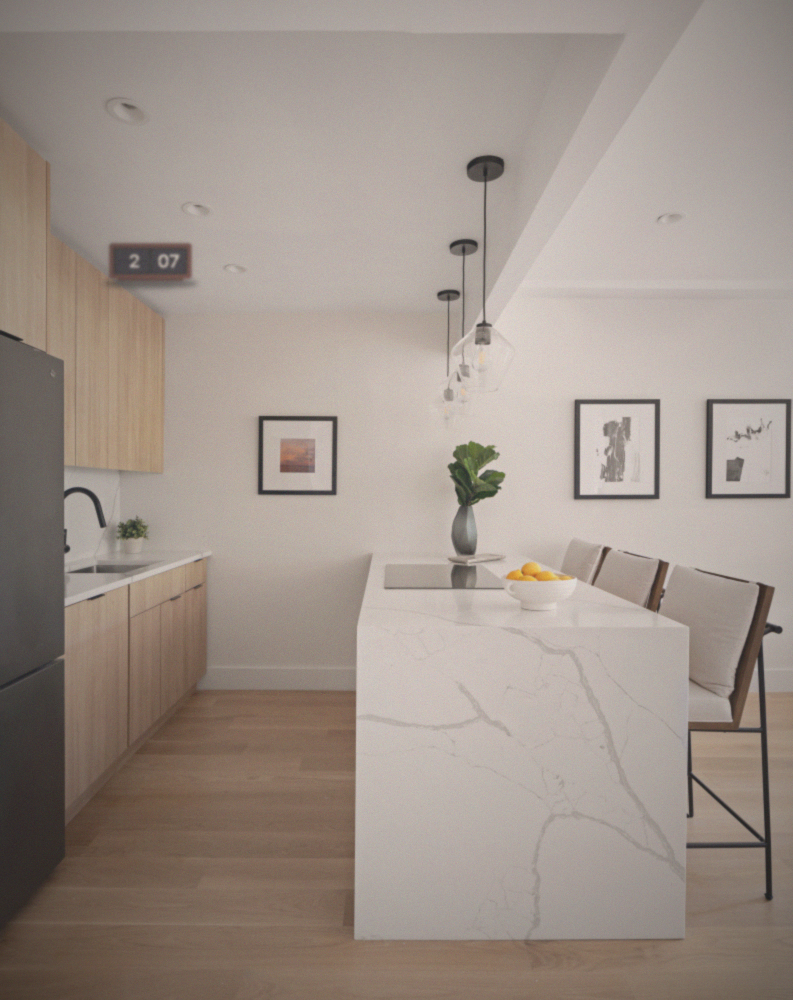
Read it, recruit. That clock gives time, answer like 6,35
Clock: 2,07
